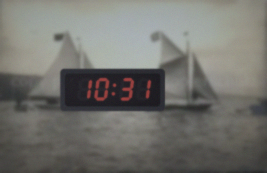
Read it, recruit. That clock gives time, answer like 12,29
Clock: 10,31
